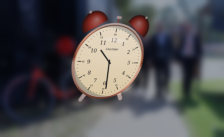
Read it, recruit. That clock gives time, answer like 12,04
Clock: 10,29
